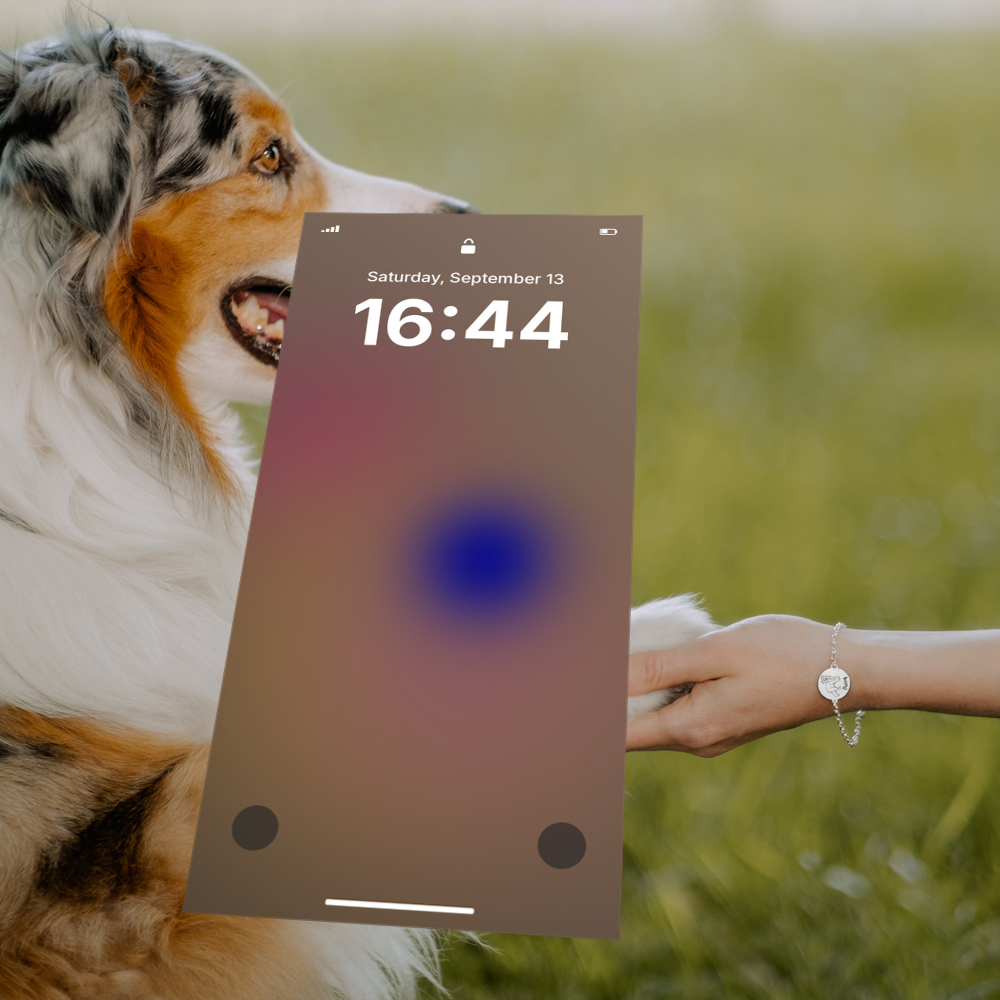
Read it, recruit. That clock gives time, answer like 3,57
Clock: 16,44
